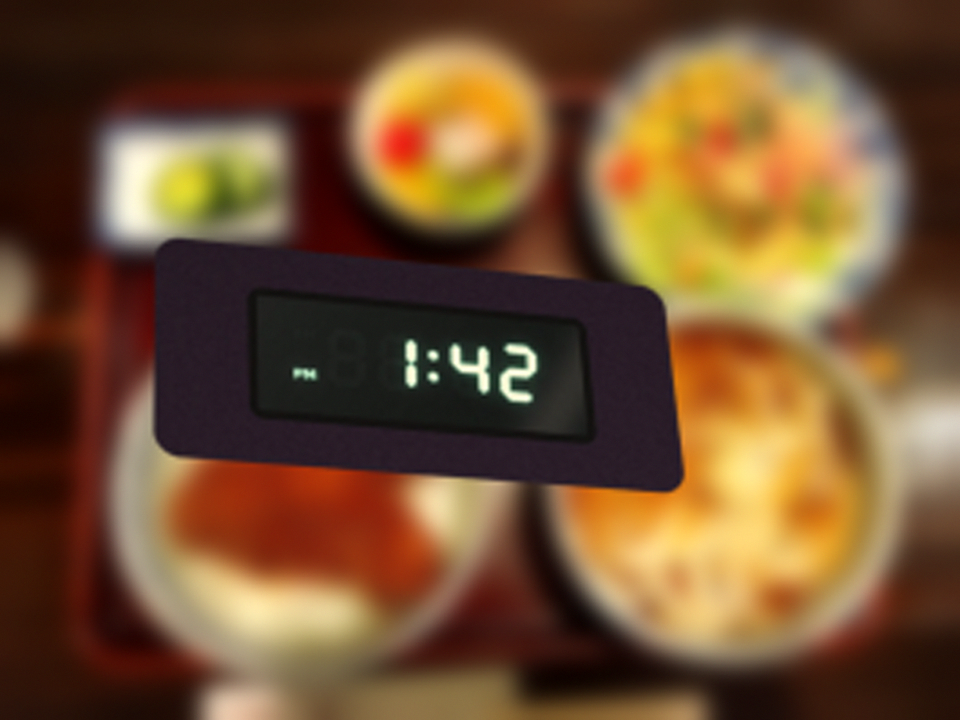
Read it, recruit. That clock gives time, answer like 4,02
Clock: 1,42
